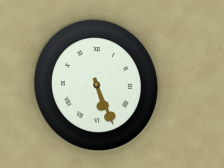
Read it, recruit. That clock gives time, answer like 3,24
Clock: 5,26
